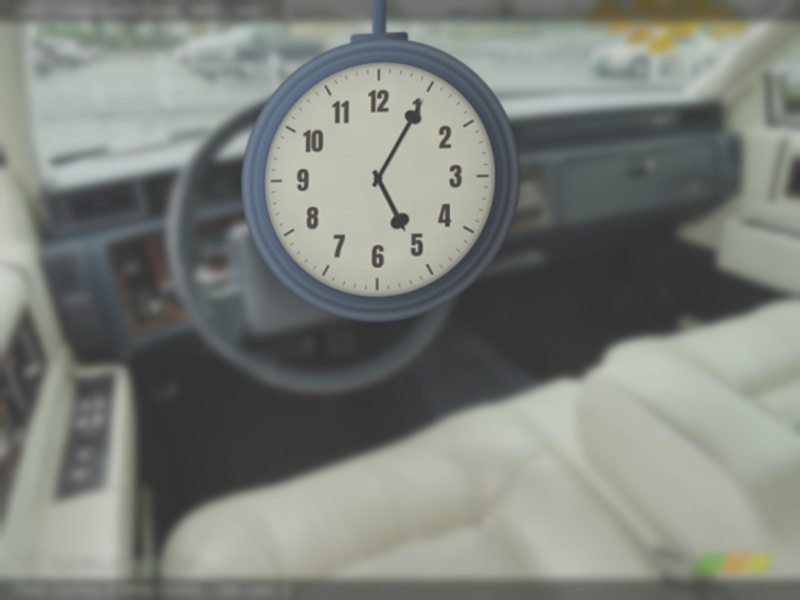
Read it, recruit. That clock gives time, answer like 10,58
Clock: 5,05
